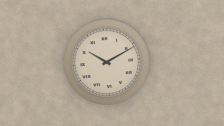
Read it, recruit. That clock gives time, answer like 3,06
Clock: 10,11
